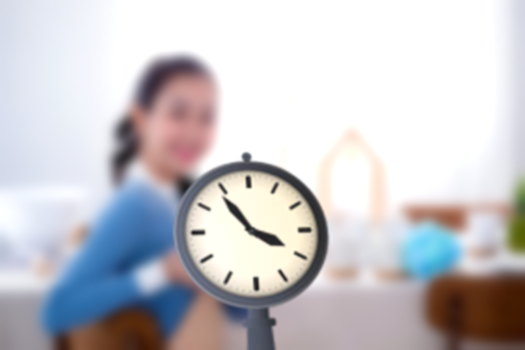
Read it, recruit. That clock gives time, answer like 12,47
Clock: 3,54
